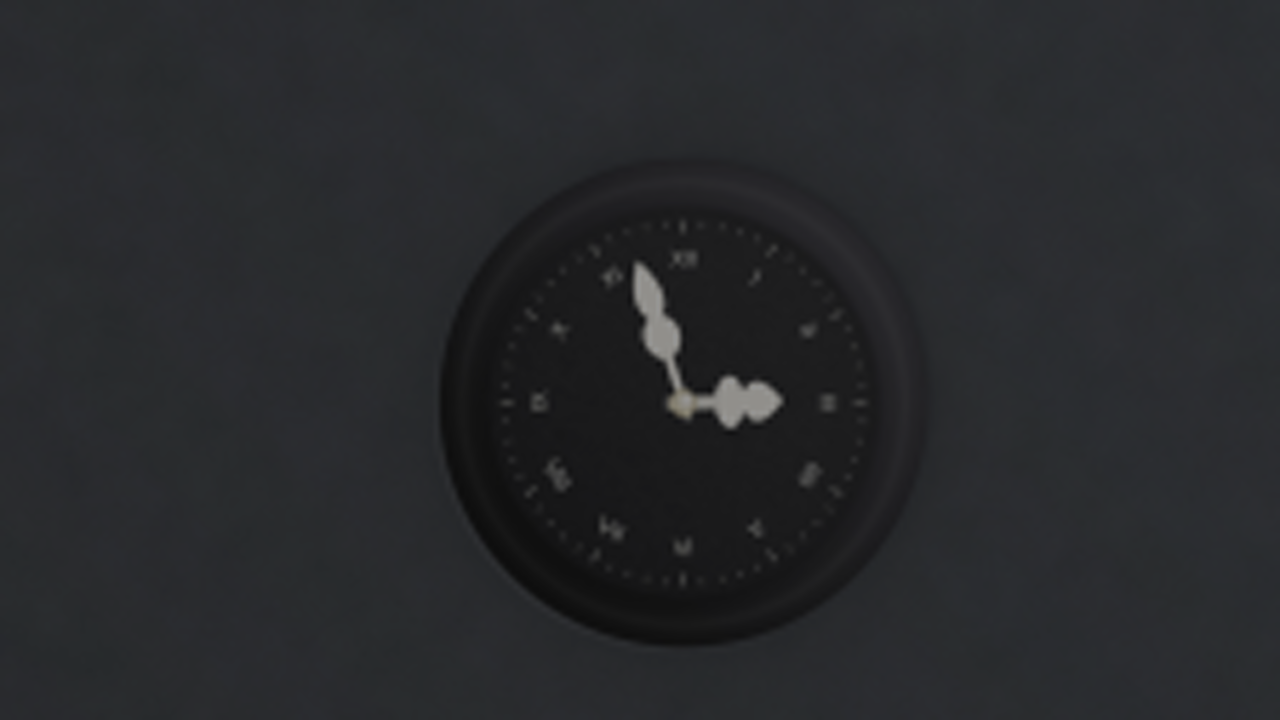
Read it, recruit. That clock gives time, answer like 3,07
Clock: 2,57
